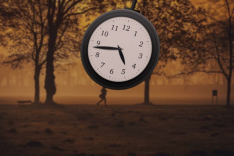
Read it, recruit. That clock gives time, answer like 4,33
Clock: 4,43
